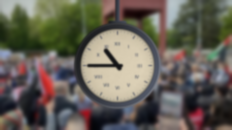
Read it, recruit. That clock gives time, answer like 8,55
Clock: 10,45
